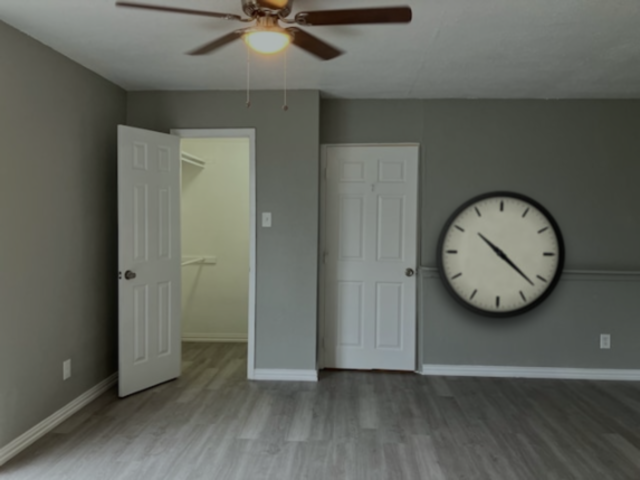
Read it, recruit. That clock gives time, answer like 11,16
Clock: 10,22
